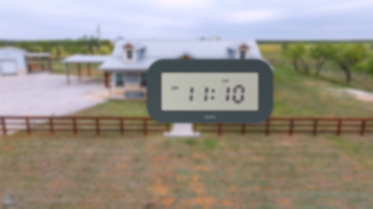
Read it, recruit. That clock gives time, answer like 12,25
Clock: 11,10
